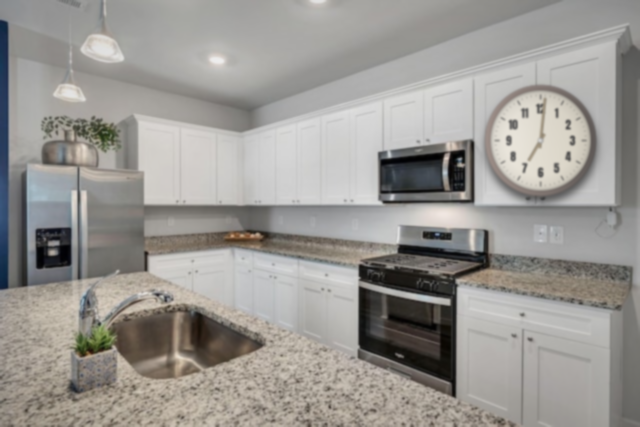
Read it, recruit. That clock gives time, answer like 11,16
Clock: 7,01
